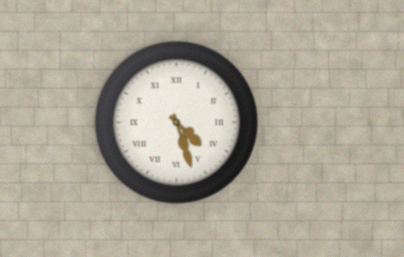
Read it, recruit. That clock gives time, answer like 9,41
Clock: 4,27
